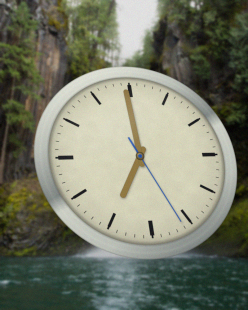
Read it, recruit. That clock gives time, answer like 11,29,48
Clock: 6,59,26
